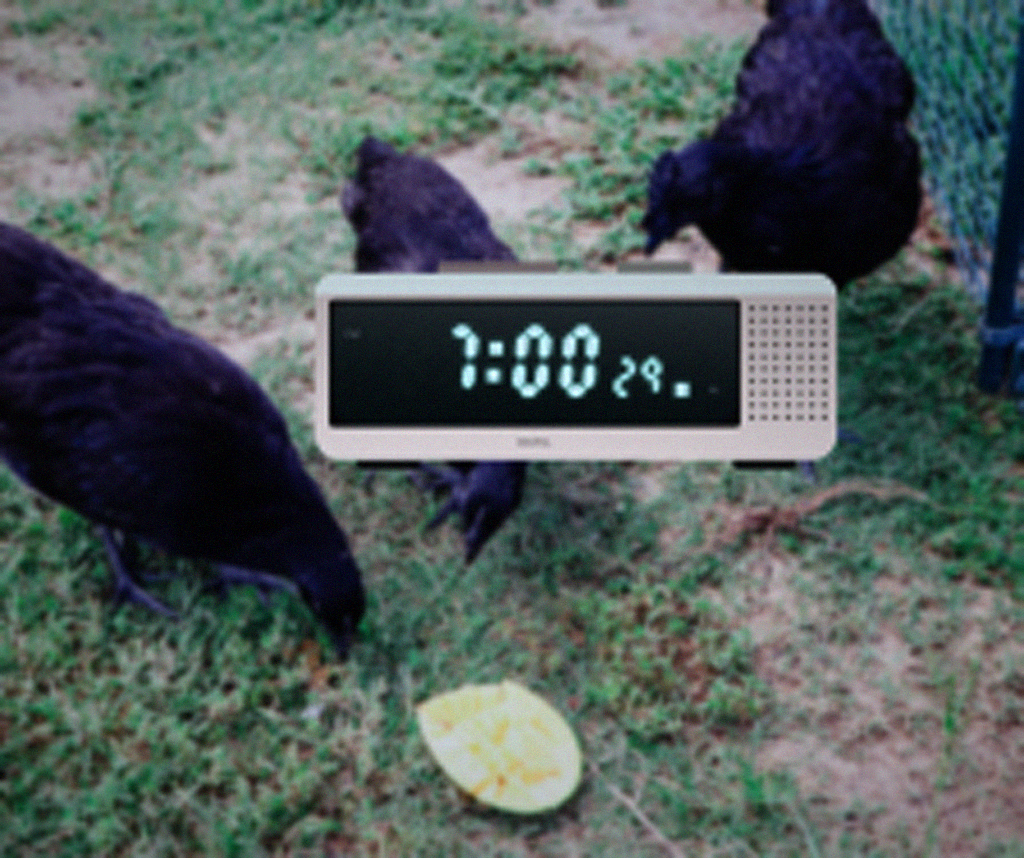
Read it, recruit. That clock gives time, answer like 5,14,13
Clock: 7,00,29
